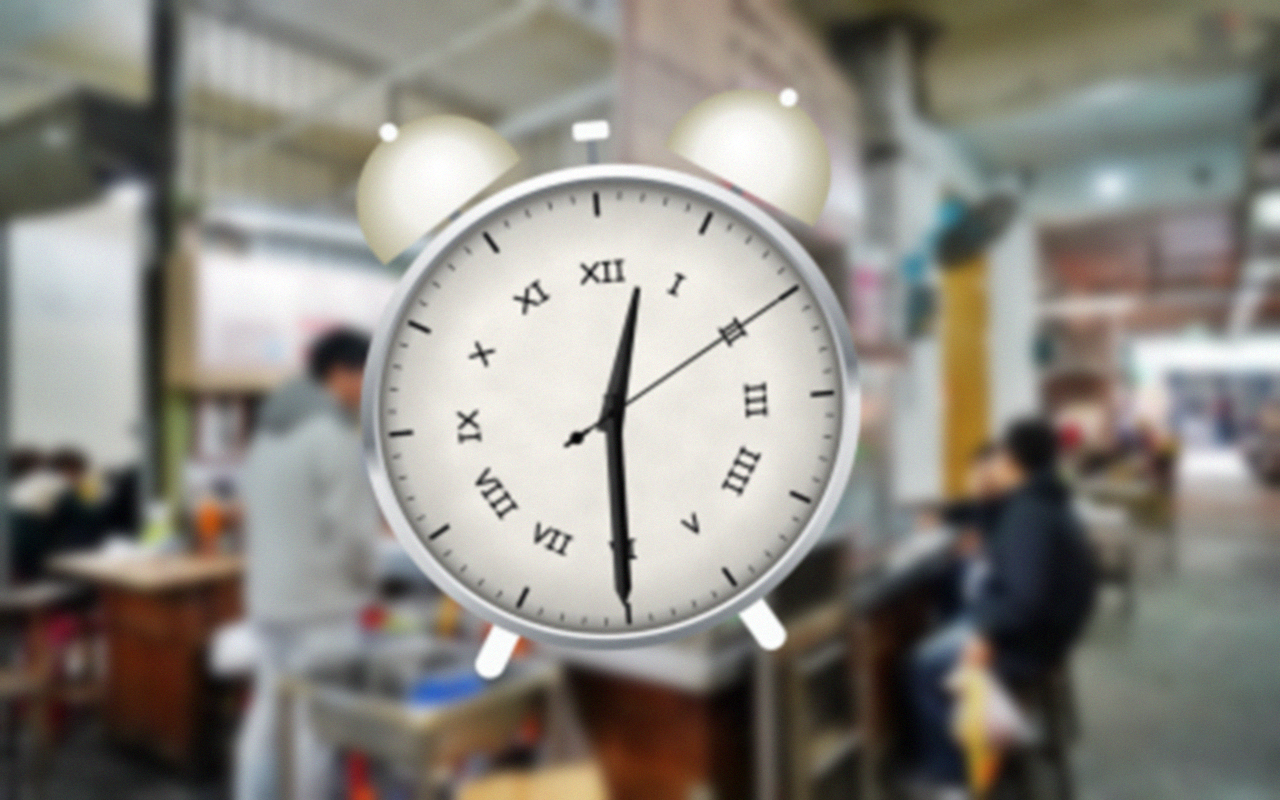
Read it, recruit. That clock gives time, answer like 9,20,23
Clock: 12,30,10
